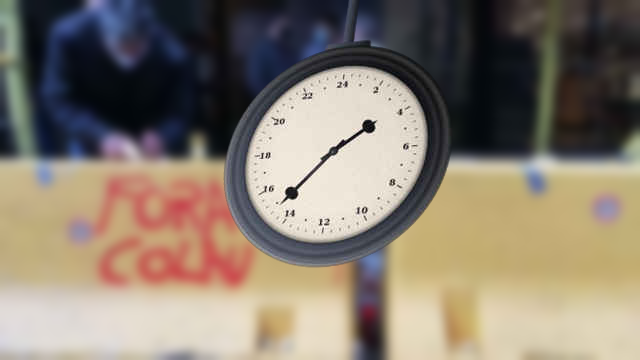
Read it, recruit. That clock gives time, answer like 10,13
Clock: 3,37
